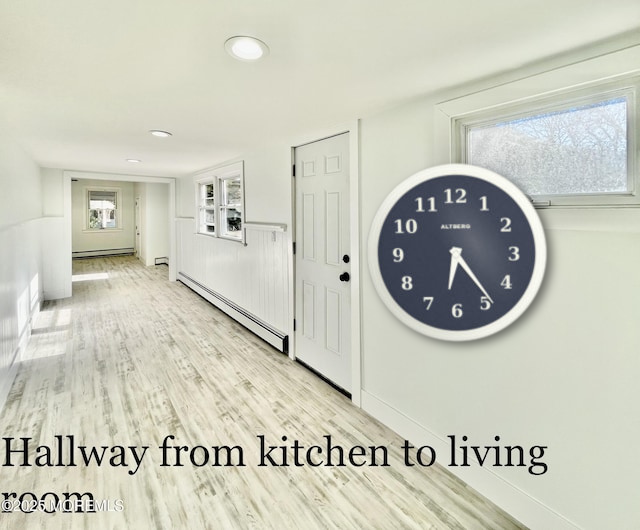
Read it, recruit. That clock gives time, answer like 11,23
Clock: 6,24
